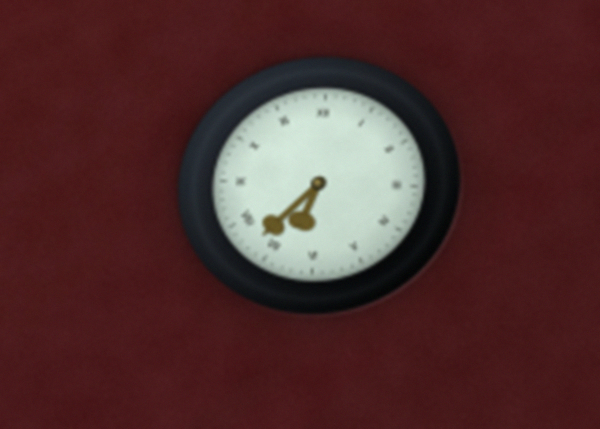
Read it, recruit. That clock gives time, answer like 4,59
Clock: 6,37
